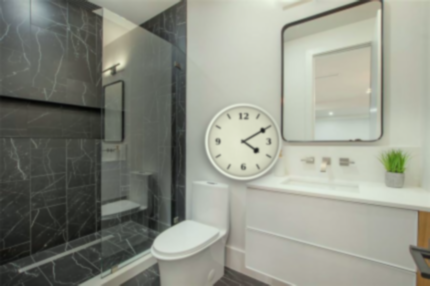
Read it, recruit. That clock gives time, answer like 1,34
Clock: 4,10
